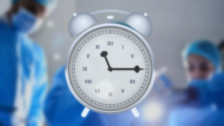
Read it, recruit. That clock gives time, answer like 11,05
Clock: 11,15
